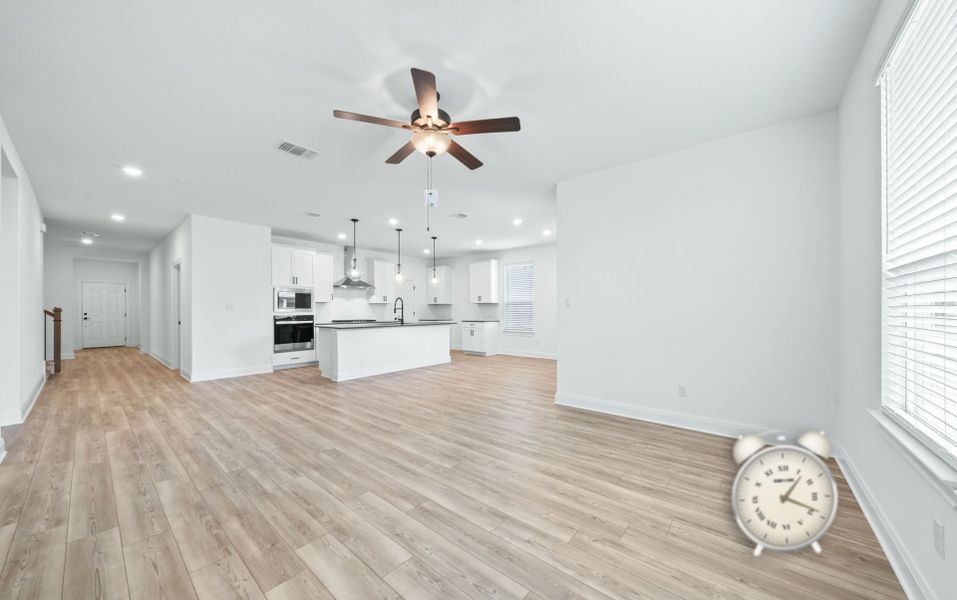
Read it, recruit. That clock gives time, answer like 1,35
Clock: 1,19
